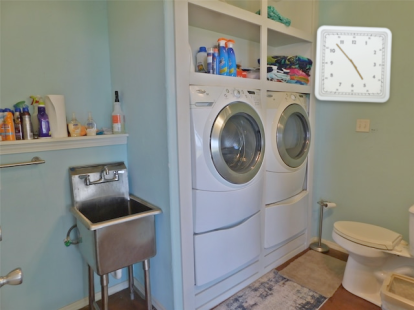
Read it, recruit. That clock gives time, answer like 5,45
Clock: 4,53
